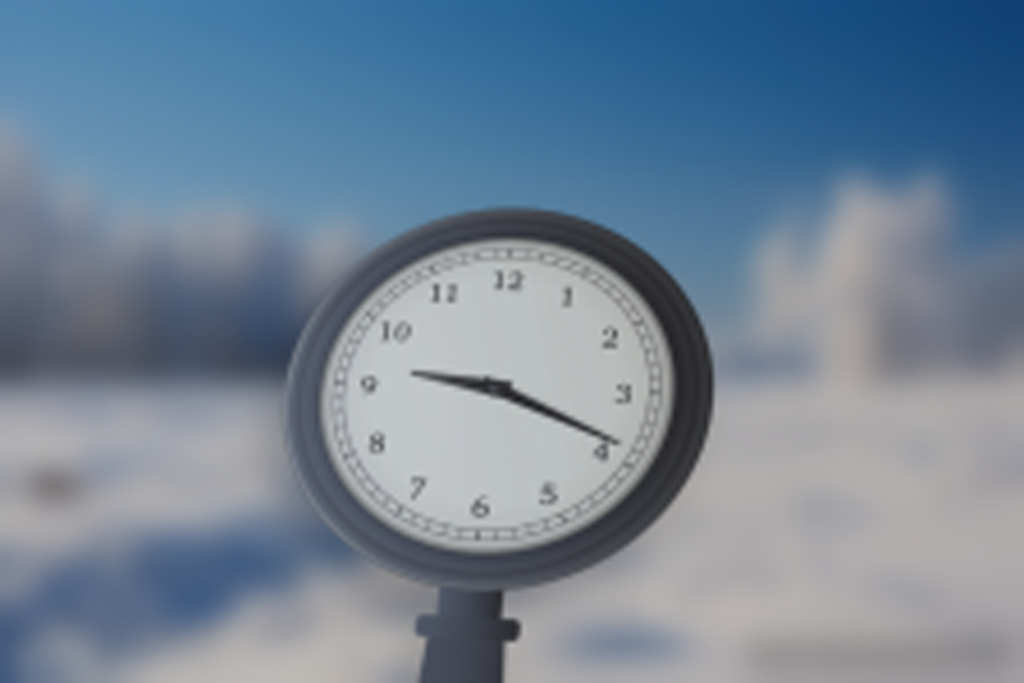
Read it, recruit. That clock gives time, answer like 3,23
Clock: 9,19
